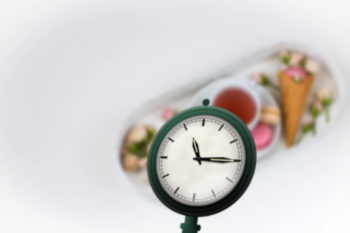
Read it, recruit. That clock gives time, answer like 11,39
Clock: 11,15
